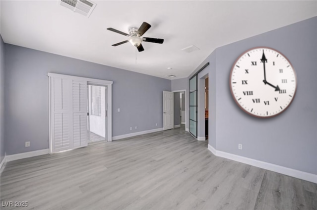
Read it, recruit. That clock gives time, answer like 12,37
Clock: 4,00
